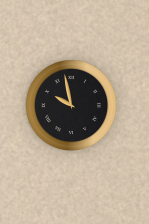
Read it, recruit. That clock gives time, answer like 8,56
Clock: 9,58
